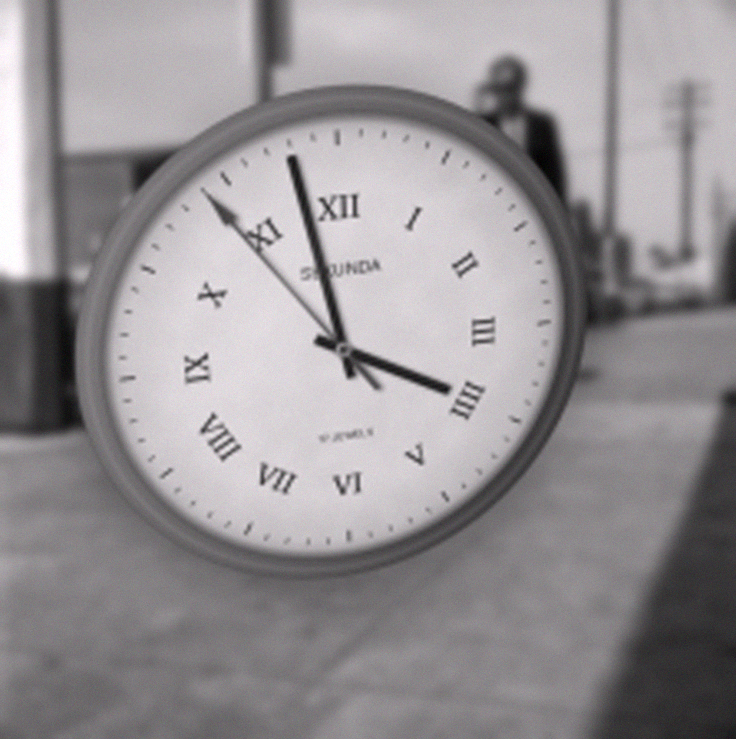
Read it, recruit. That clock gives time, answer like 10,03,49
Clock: 3,57,54
